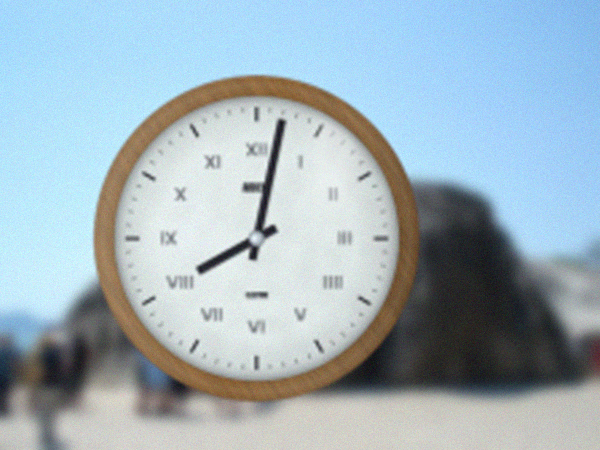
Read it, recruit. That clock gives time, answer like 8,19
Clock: 8,02
